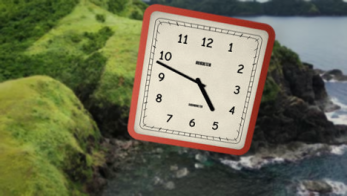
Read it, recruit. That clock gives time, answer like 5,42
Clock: 4,48
